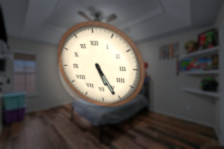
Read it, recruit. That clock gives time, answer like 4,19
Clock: 5,26
